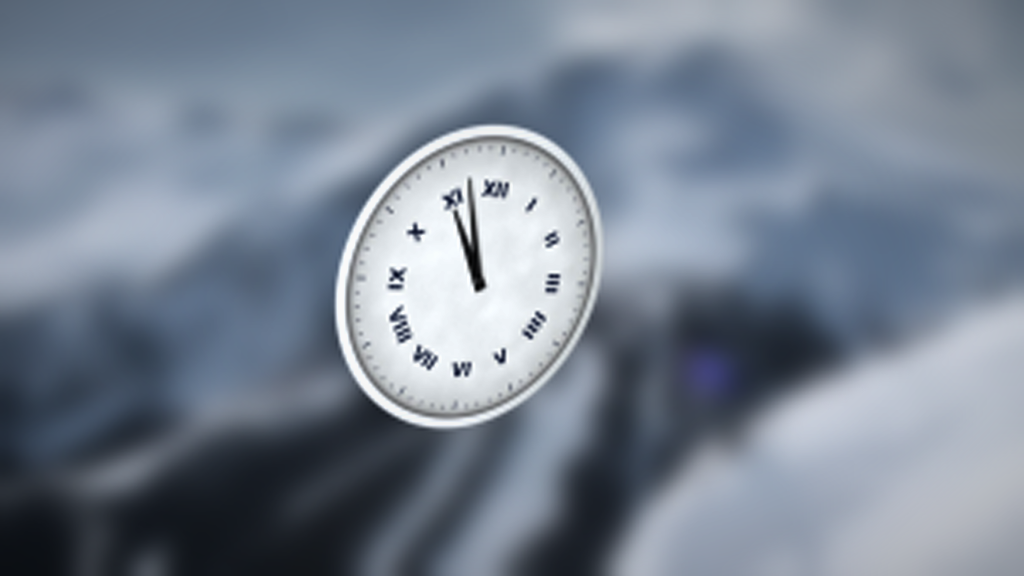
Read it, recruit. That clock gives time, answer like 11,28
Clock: 10,57
